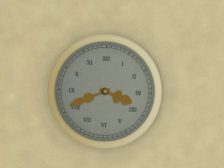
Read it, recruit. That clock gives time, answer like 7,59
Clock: 3,41
